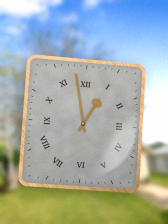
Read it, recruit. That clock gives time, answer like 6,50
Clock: 12,58
